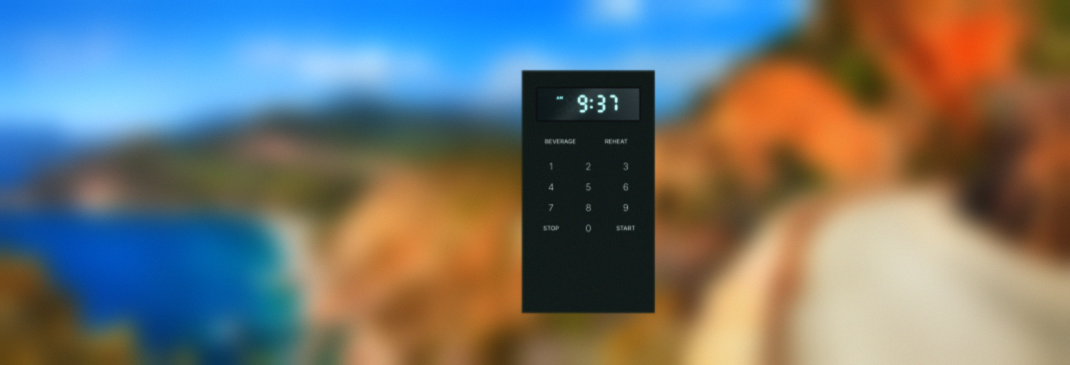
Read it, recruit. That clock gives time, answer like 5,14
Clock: 9,37
